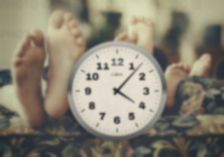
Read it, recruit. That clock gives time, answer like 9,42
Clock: 4,07
